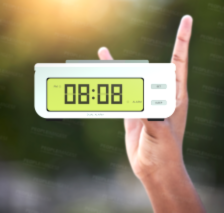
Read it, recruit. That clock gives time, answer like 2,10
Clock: 8,08
